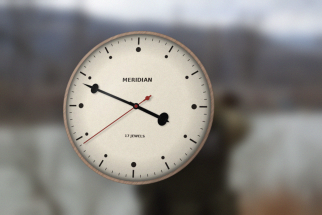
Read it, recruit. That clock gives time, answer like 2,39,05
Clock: 3,48,39
